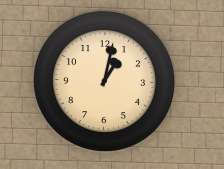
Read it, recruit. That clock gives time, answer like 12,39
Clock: 1,02
